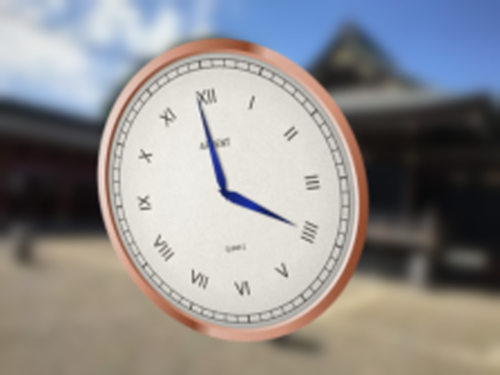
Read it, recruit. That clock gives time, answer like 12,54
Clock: 3,59
